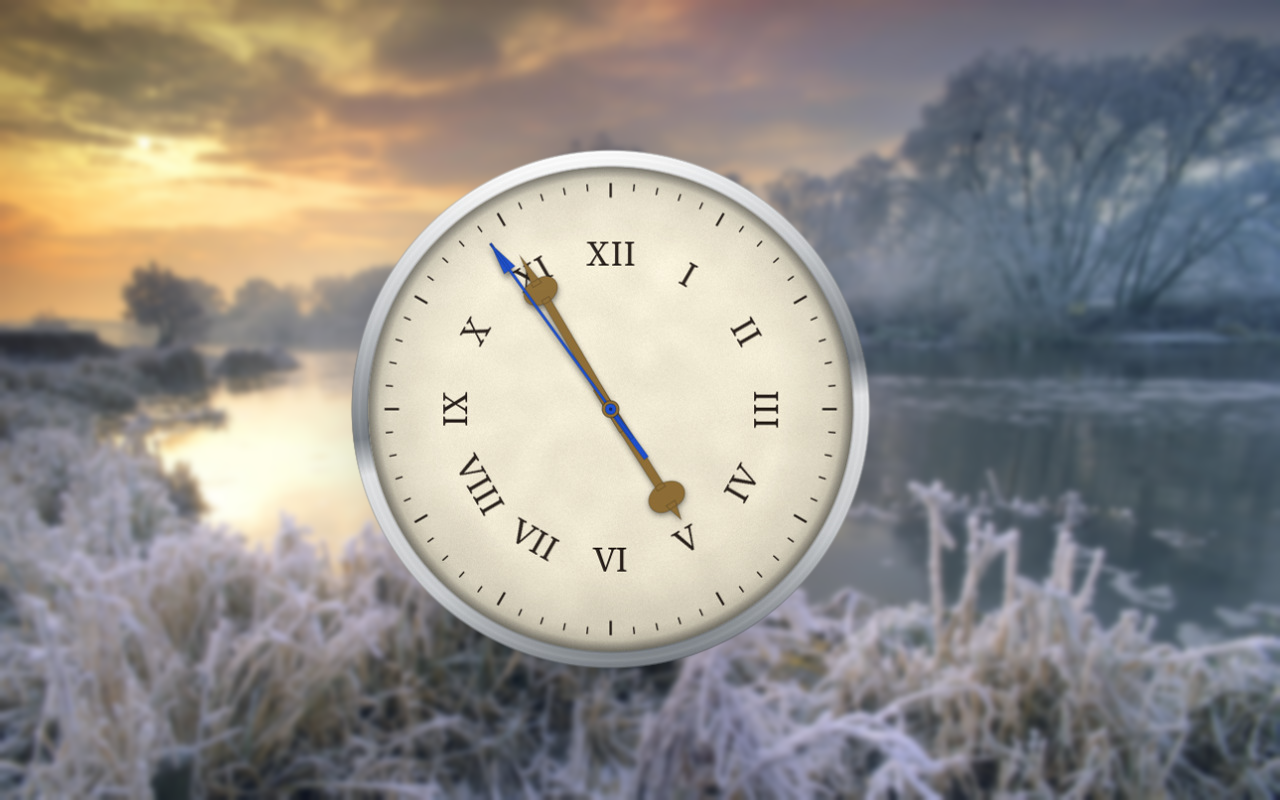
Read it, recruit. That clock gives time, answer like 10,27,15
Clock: 4,54,54
